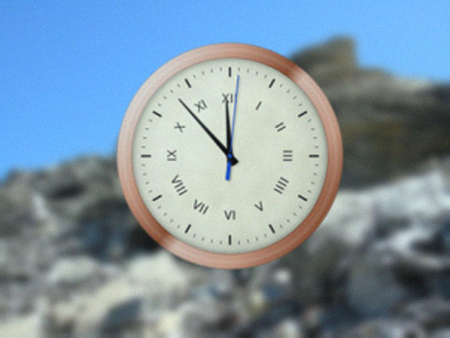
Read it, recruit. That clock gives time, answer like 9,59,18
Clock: 11,53,01
